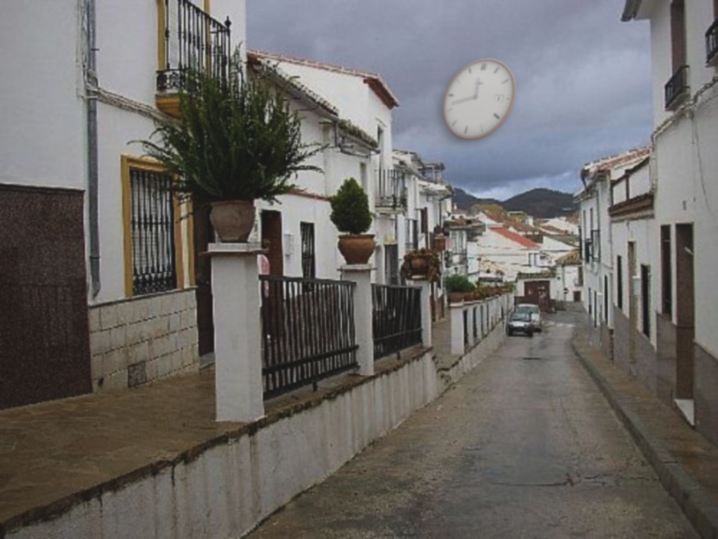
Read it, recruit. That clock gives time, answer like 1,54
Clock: 11,42
